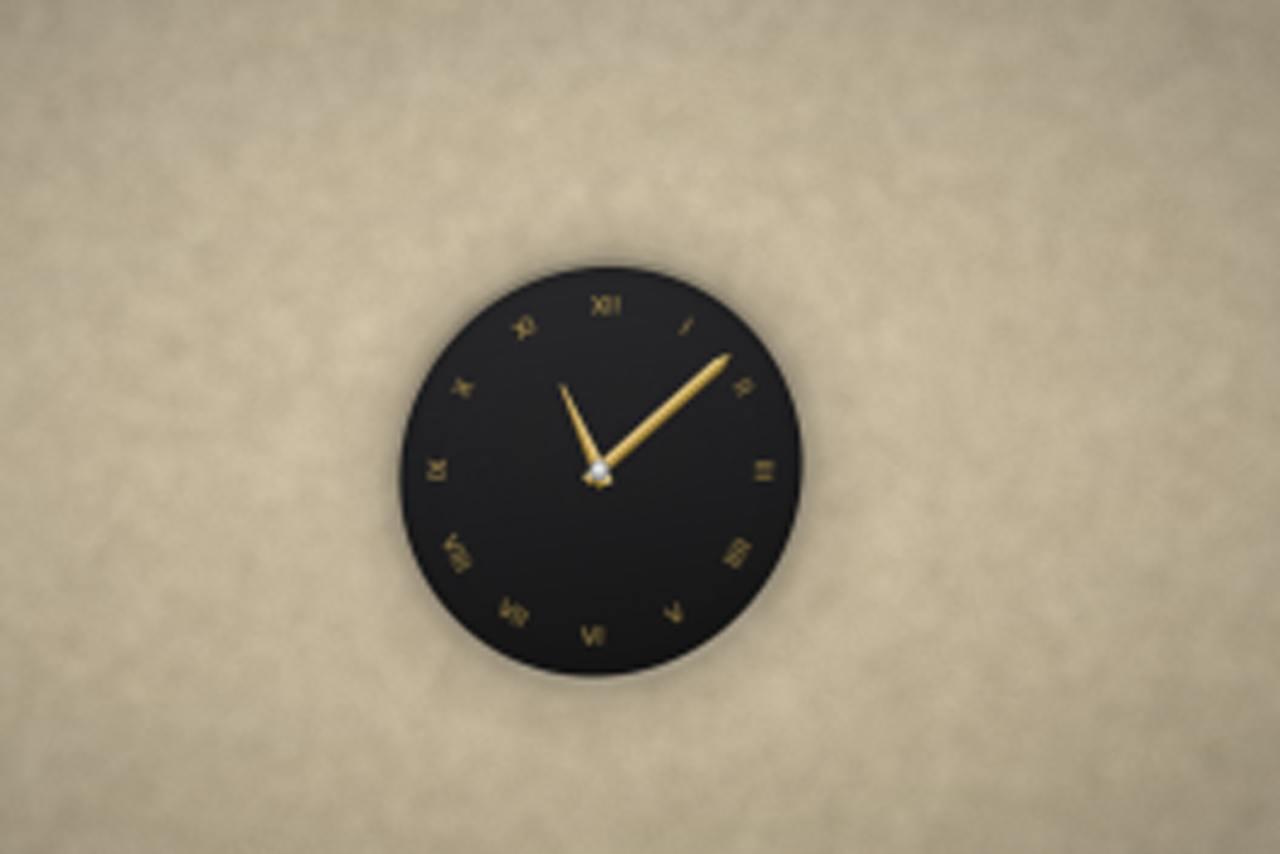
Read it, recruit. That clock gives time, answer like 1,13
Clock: 11,08
